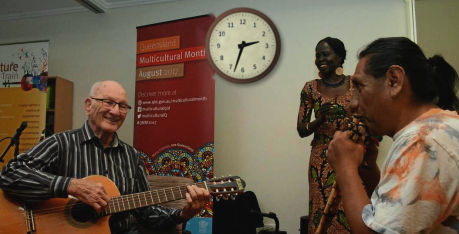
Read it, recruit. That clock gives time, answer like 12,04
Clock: 2,33
